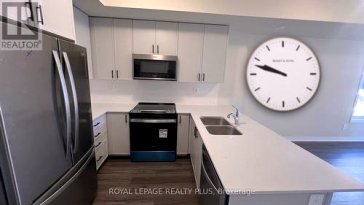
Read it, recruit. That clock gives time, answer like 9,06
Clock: 9,48
